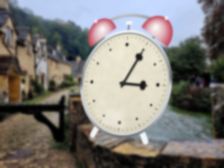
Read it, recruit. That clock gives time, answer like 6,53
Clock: 3,05
